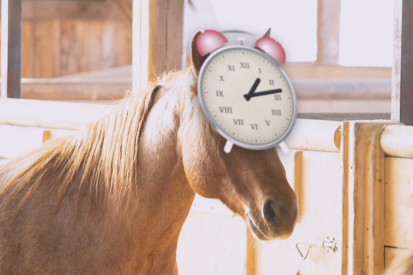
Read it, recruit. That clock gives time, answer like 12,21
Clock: 1,13
